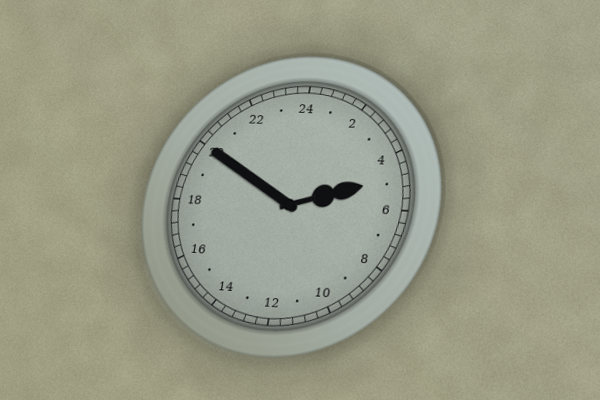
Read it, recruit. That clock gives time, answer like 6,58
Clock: 4,50
